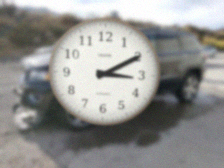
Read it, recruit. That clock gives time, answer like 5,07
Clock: 3,10
